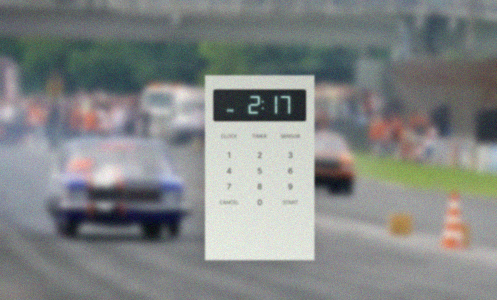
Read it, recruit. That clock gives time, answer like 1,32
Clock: 2,17
